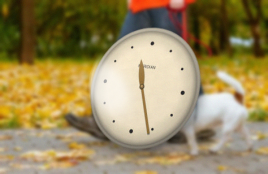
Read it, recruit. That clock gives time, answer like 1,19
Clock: 11,26
